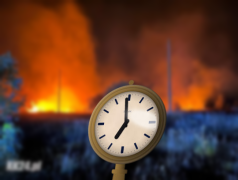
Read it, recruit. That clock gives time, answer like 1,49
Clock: 6,59
